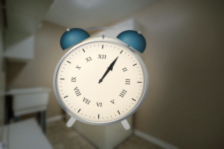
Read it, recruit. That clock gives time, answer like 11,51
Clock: 1,05
